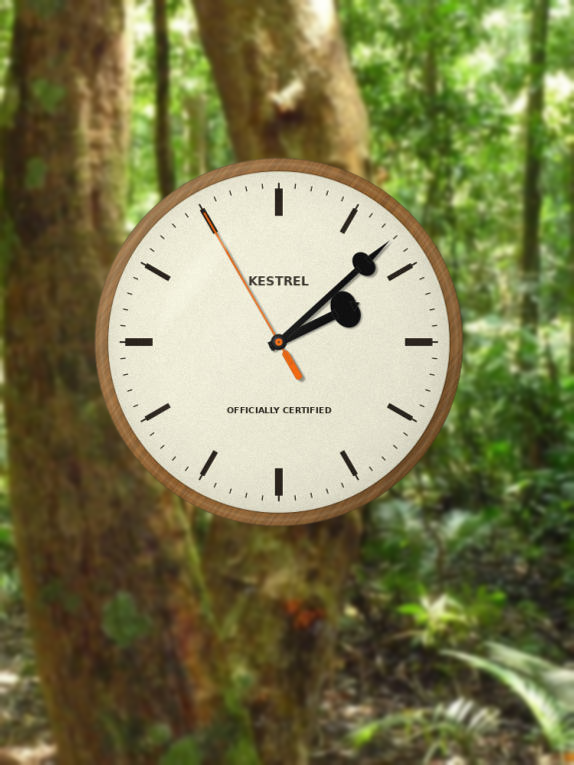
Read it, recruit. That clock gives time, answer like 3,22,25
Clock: 2,07,55
